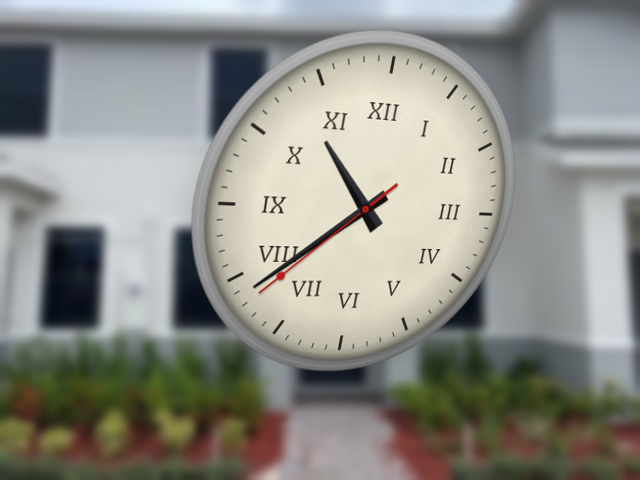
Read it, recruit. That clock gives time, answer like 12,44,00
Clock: 10,38,38
